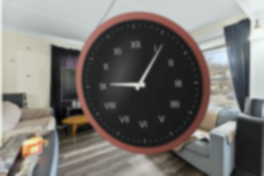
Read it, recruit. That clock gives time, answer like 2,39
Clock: 9,06
